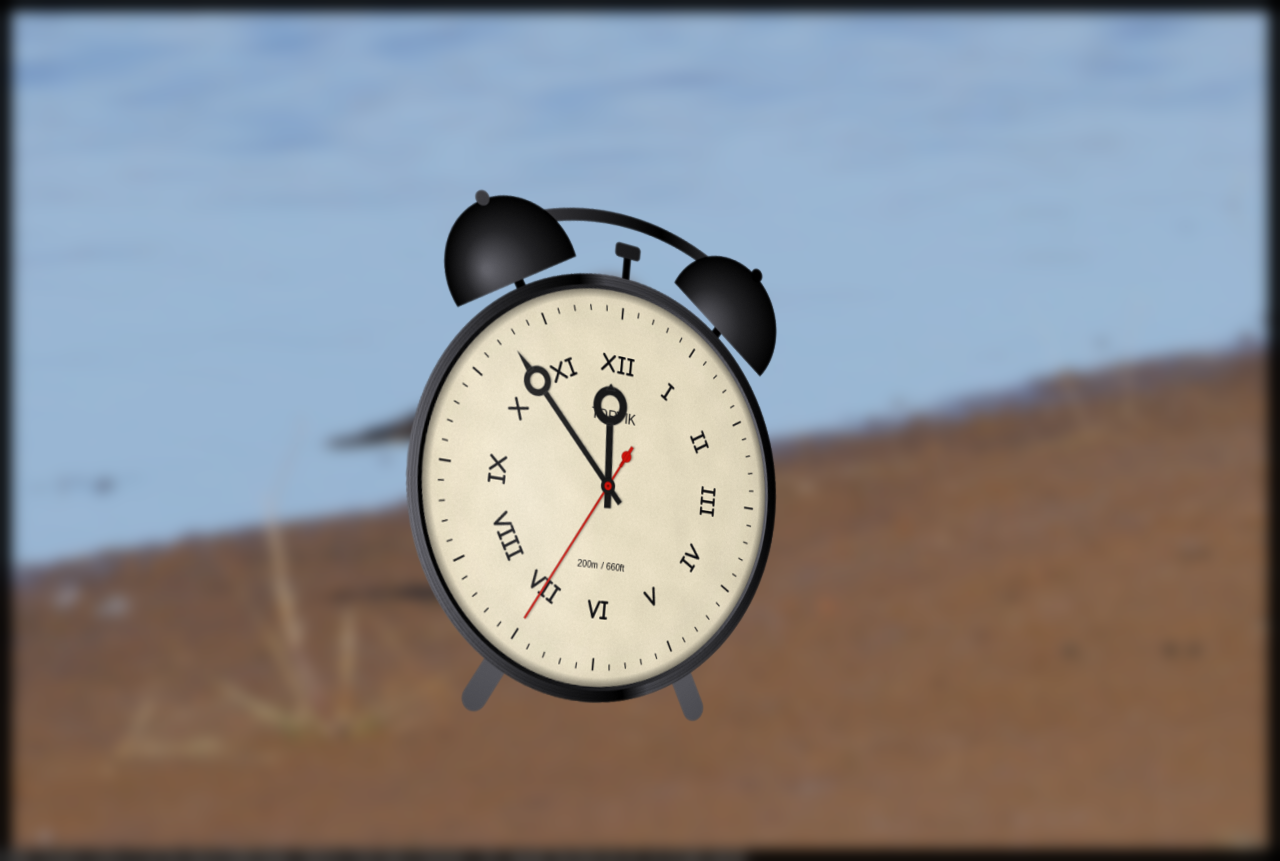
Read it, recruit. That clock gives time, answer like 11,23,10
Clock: 11,52,35
